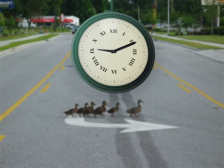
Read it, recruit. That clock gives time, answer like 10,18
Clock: 9,11
